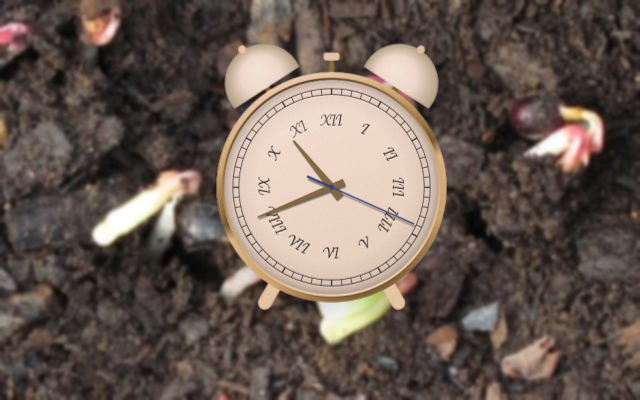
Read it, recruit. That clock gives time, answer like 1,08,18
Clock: 10,41,19
